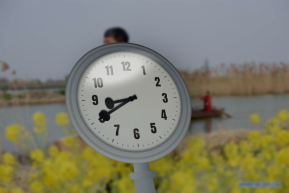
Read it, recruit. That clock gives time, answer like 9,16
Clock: 8,40
